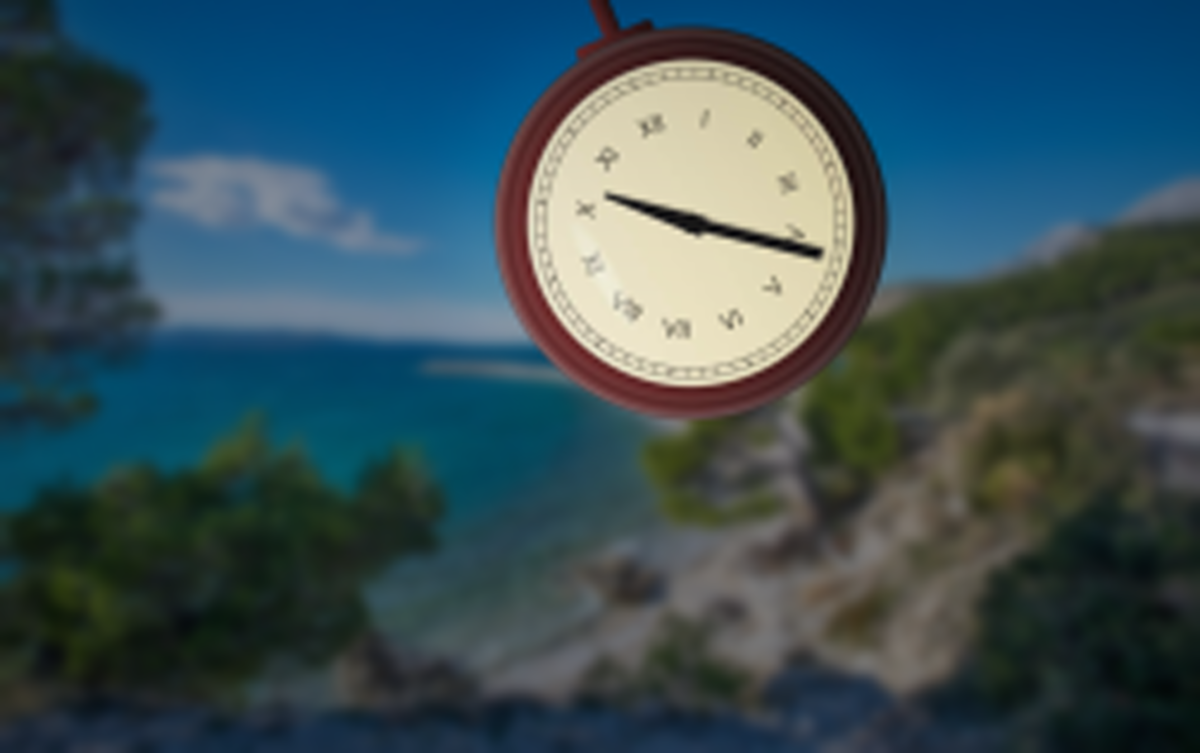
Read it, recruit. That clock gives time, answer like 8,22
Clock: 10,21
